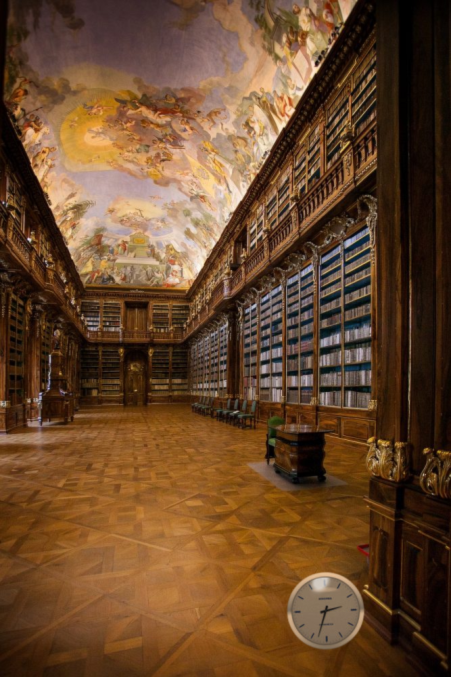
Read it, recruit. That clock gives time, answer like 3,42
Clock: 2,33
